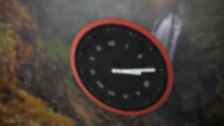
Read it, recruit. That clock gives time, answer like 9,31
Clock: 3,15
